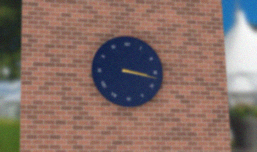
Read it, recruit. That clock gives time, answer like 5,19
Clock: 3,17
